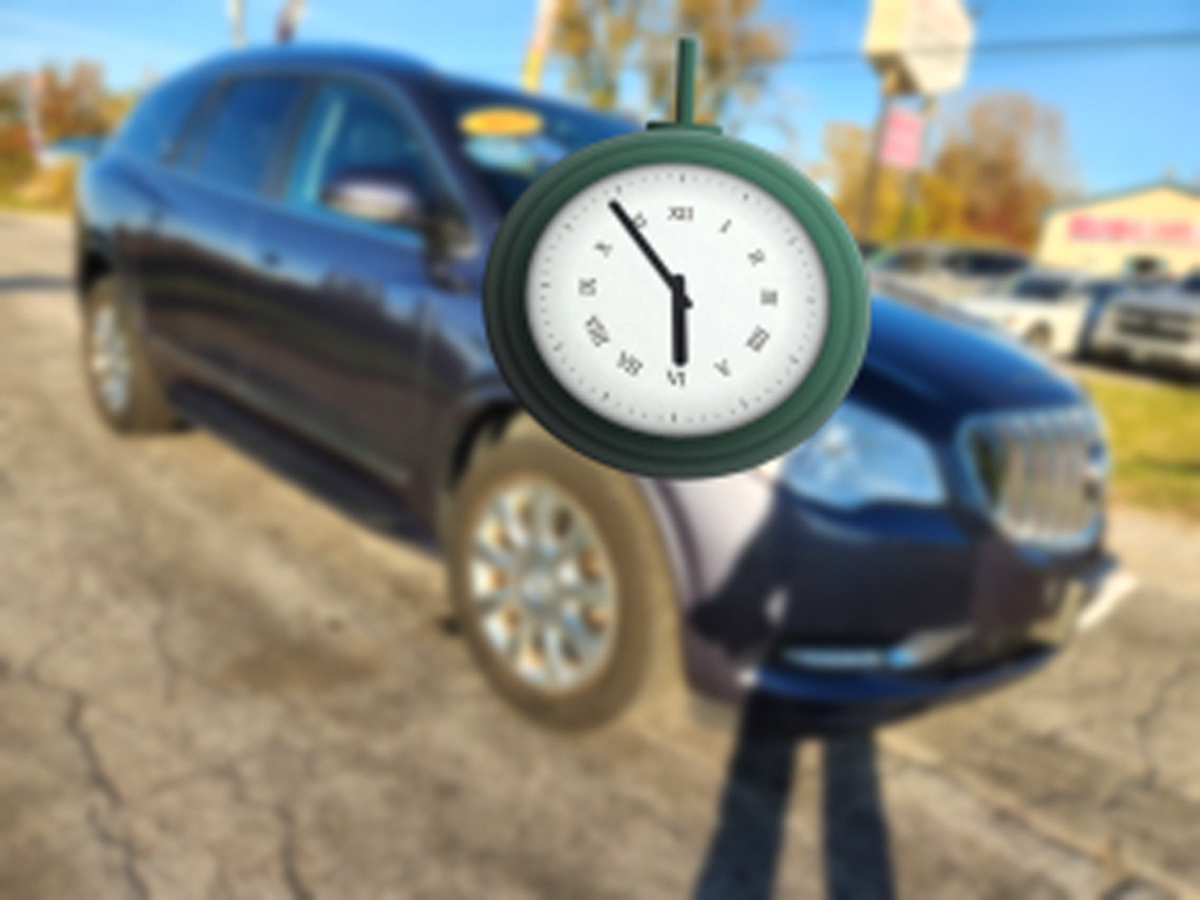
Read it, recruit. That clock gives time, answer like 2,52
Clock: 5,54
